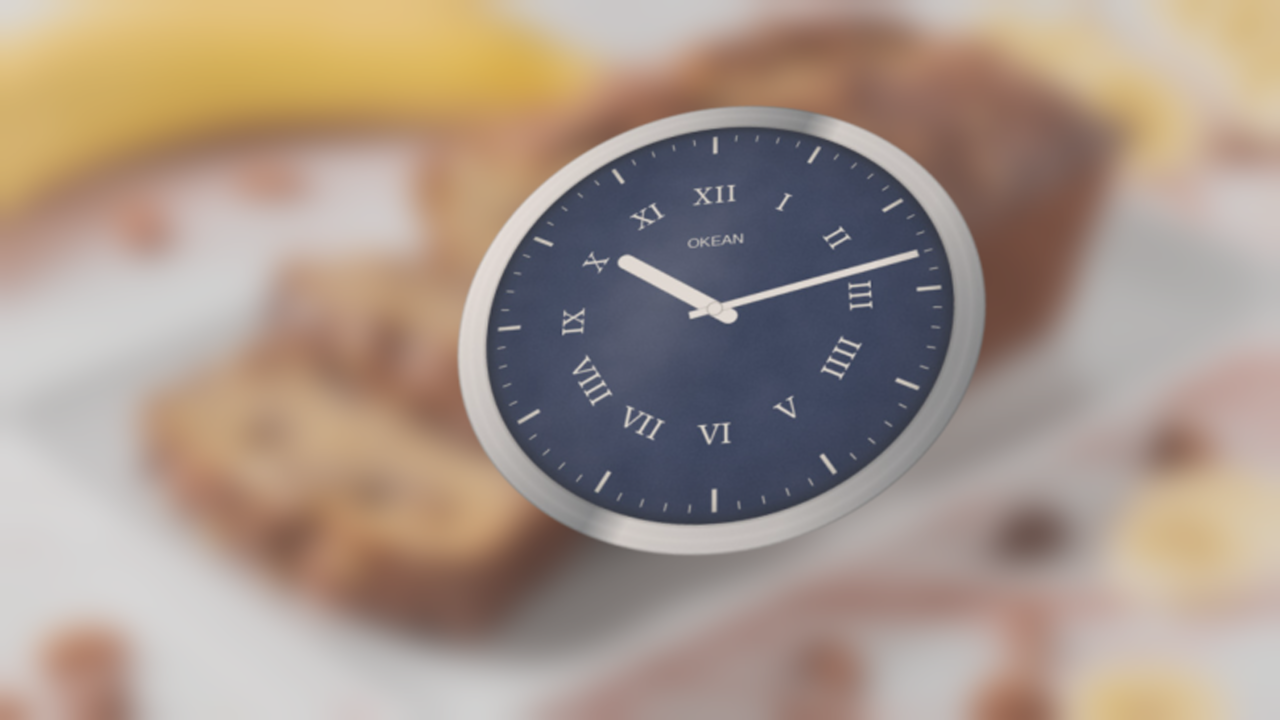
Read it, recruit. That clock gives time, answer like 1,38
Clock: 10,13
